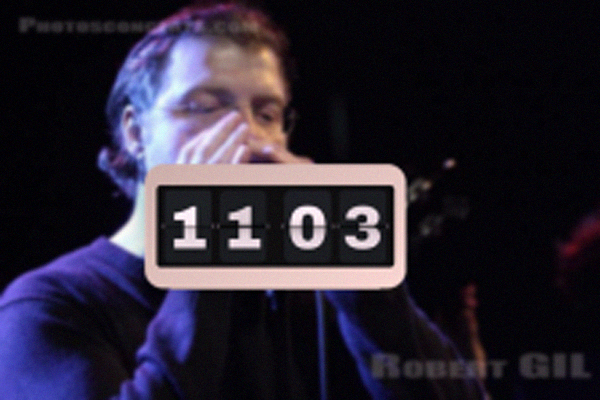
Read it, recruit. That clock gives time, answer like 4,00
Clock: 11,03
